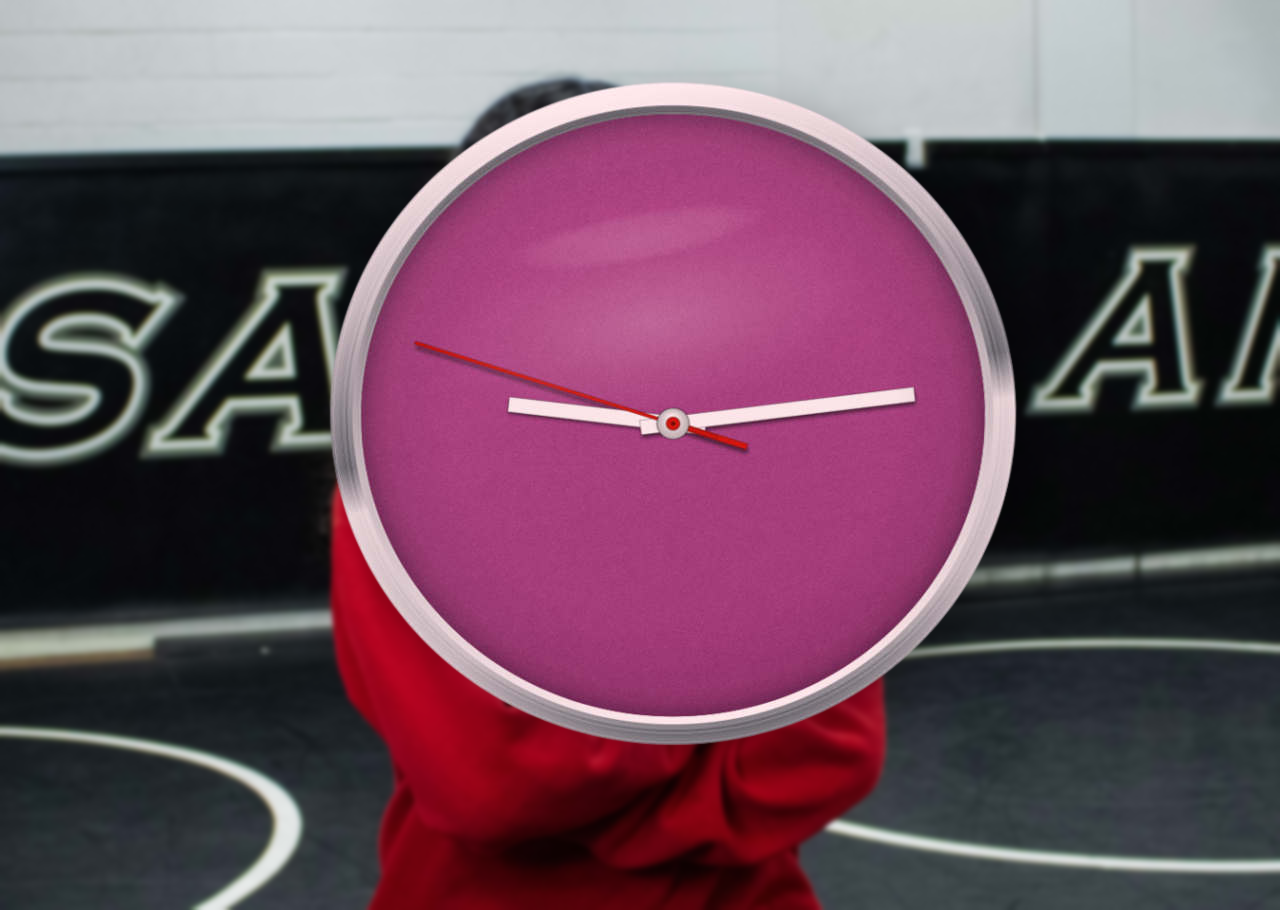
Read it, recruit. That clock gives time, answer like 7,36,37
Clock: 9,13,48
